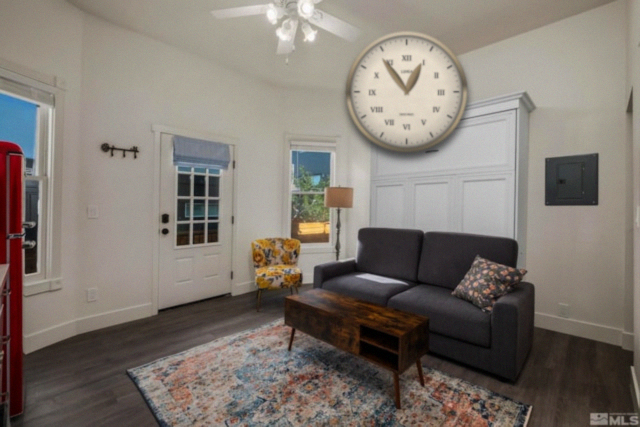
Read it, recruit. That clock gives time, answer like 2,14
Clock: 12,54
